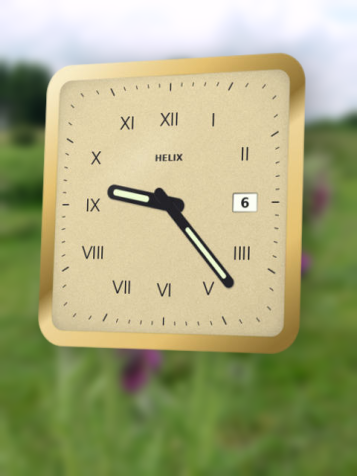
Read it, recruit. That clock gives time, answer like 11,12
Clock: 9,23
